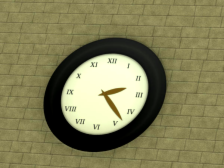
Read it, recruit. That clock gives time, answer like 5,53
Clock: 2,23
